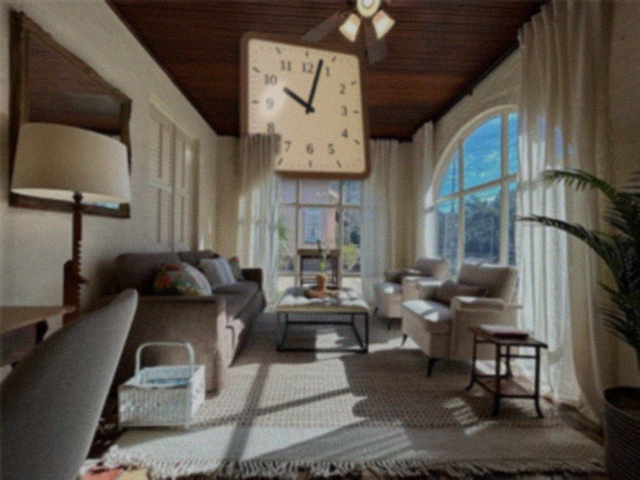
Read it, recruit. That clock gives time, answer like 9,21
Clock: 10,03
